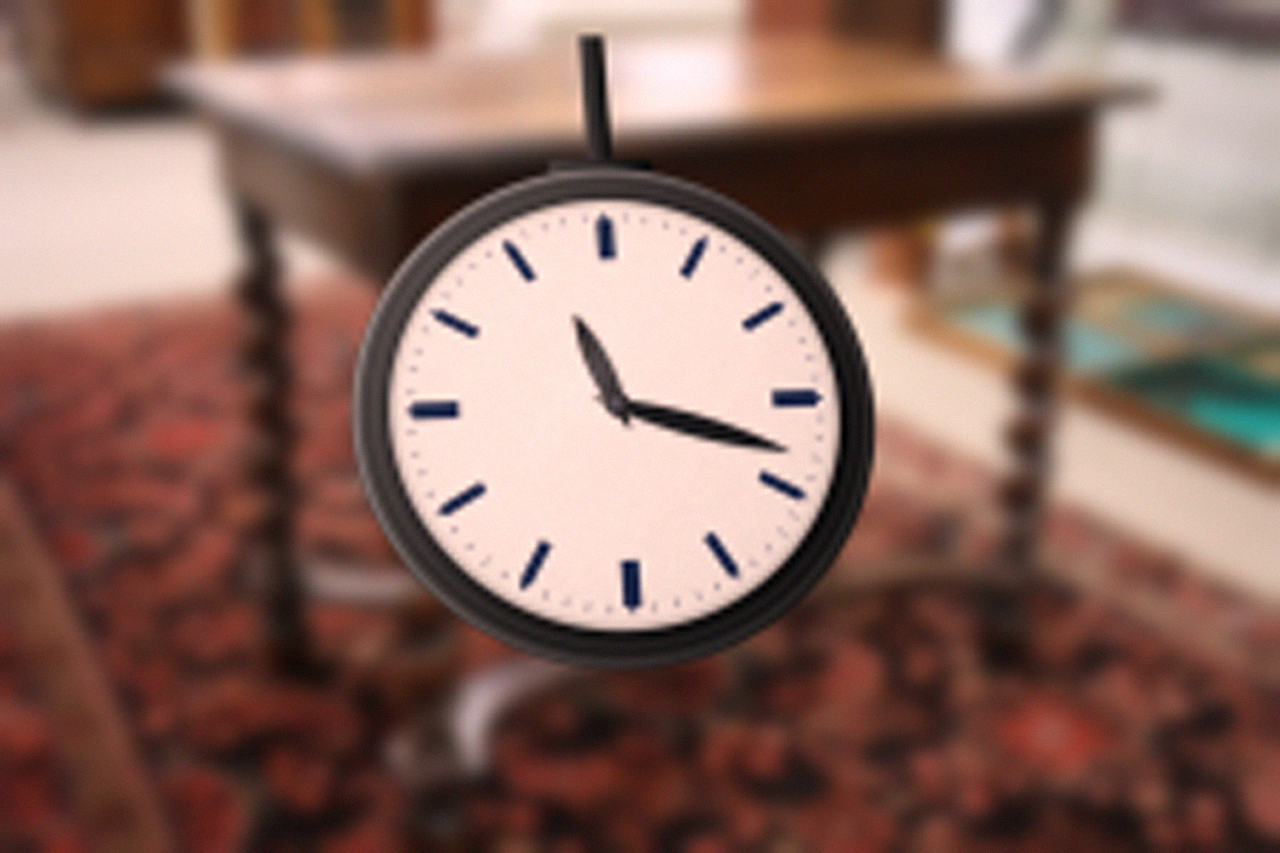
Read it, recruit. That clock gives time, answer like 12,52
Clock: 11,18
